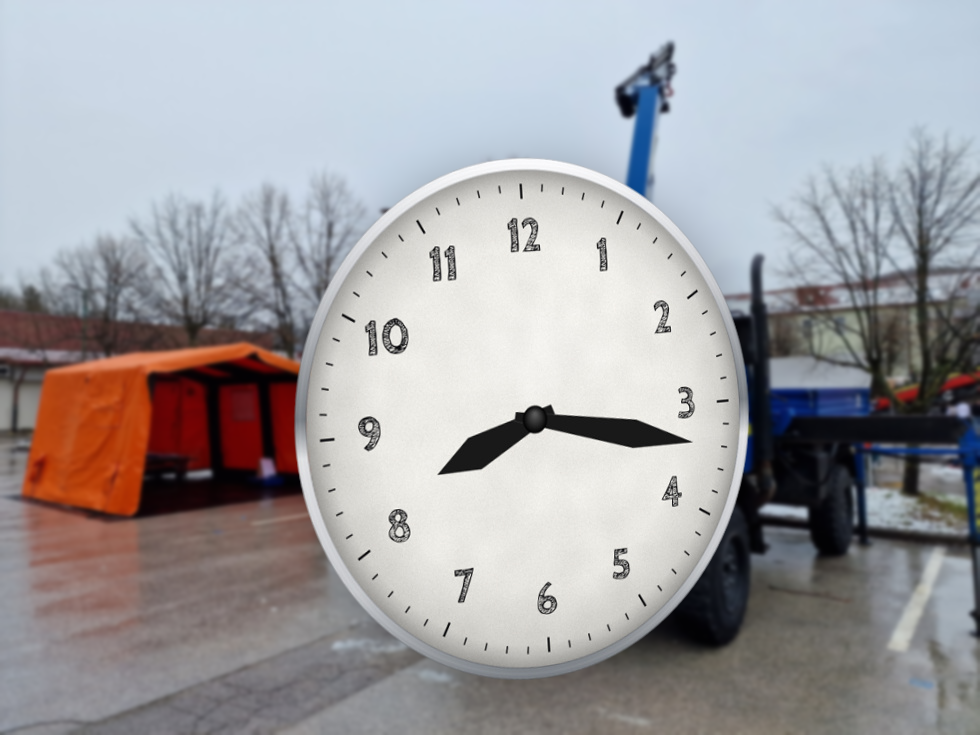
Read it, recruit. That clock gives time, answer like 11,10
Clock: 8,17
